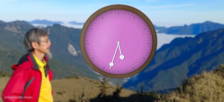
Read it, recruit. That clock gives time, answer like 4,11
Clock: 5,33
